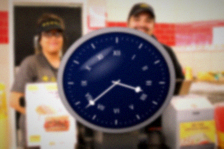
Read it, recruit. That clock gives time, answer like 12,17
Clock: 3,38
